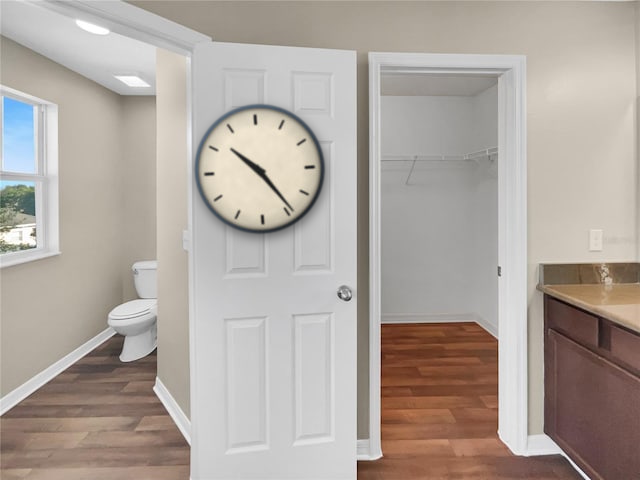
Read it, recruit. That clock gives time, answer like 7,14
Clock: 10,24
